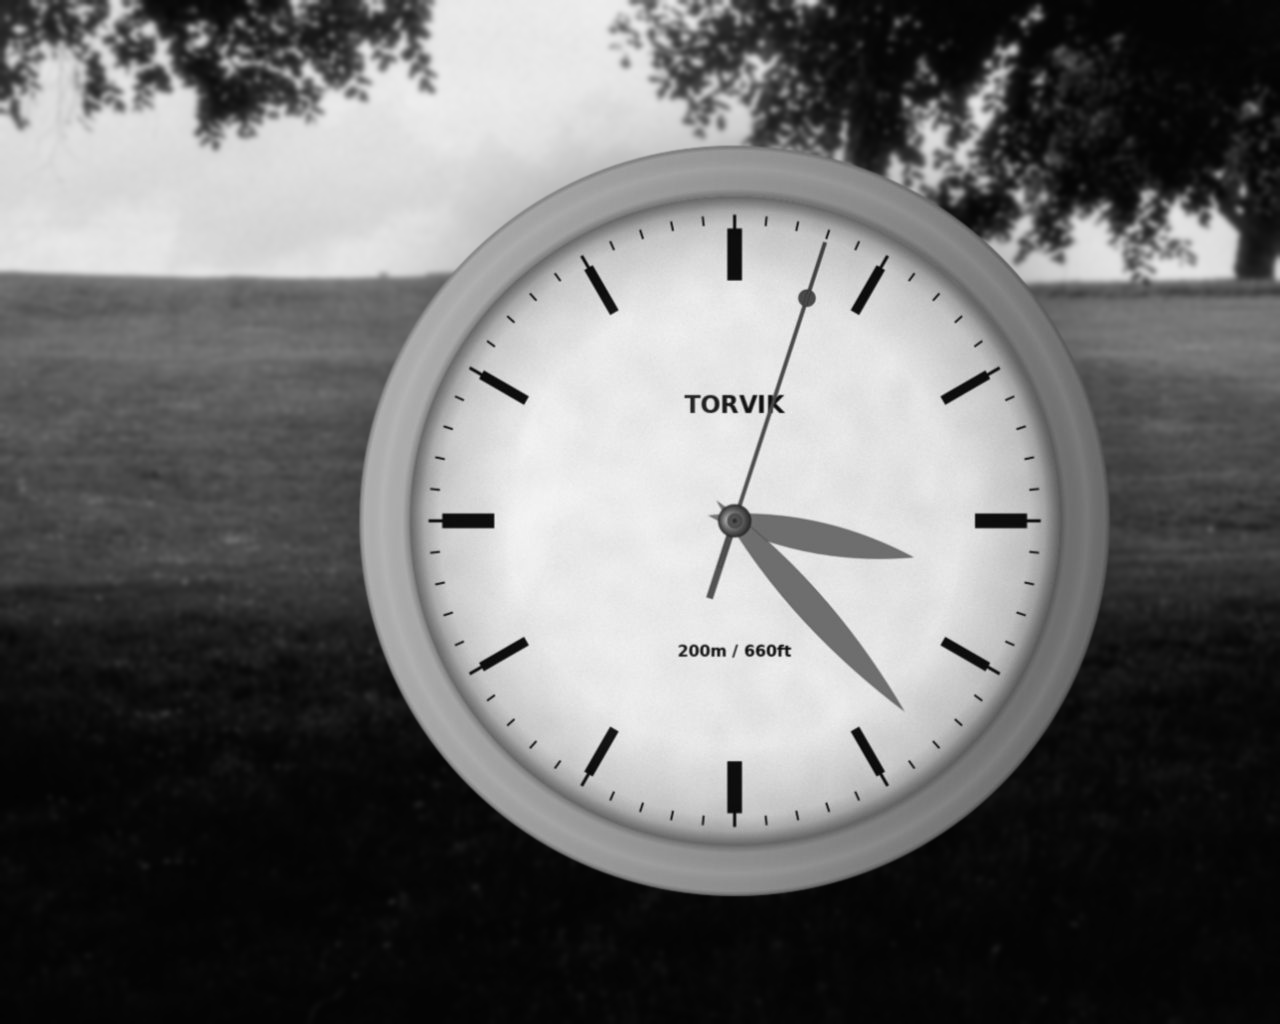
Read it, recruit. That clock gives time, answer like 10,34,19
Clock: 3,23,03
